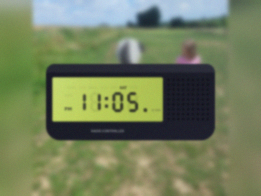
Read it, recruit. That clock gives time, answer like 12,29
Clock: 11,05
